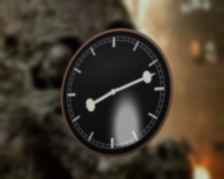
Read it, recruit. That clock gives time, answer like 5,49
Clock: 8,12
